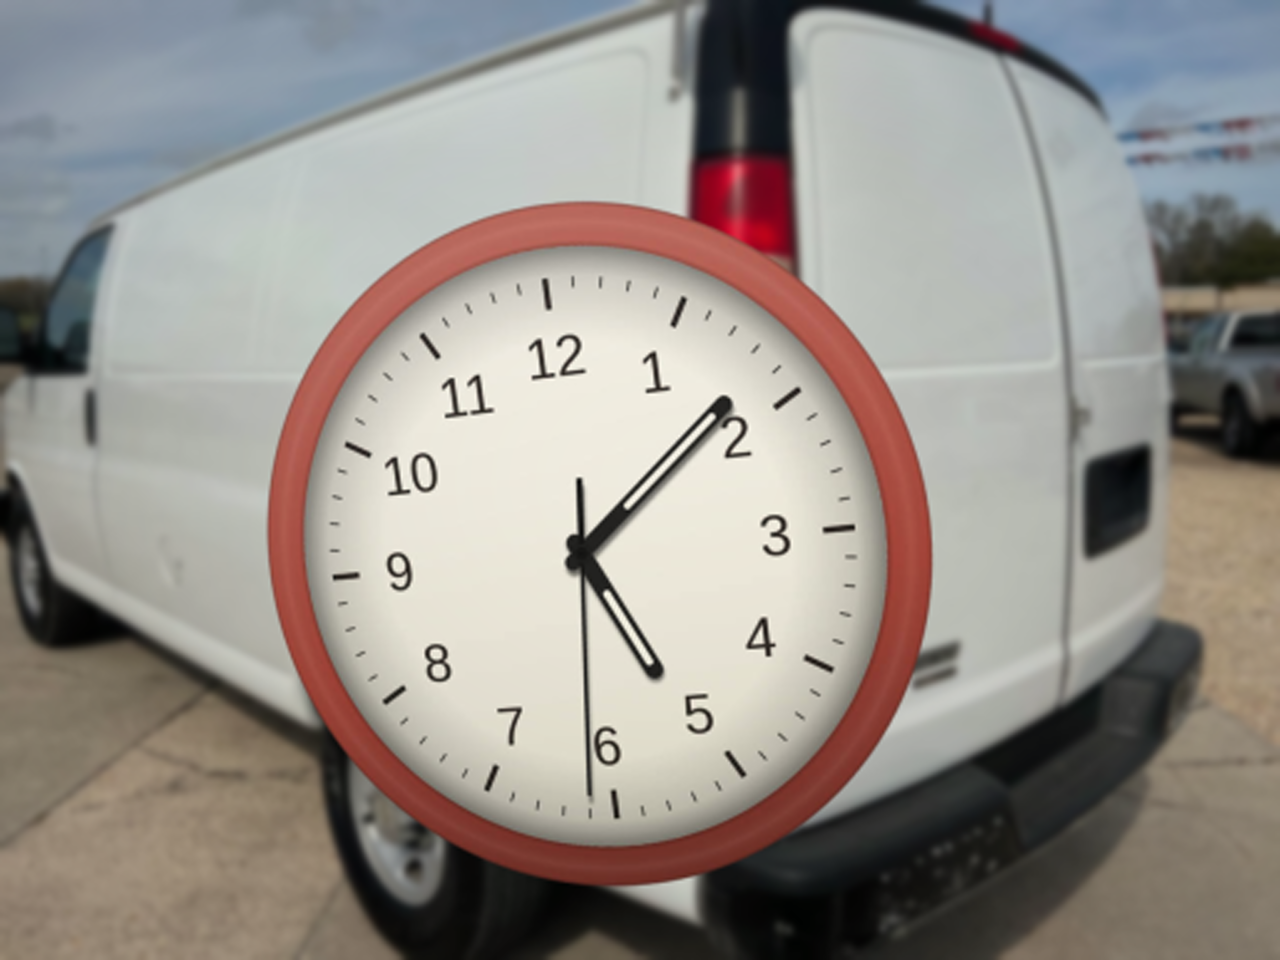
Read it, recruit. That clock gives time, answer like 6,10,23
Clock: 5,08,31
